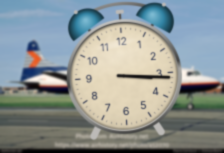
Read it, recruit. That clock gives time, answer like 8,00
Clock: 3,16
